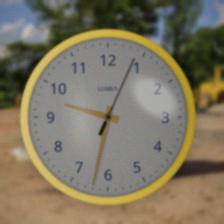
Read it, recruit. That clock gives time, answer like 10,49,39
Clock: 9,32,04
